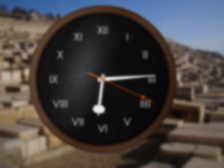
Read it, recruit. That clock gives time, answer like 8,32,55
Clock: 6,14,19
